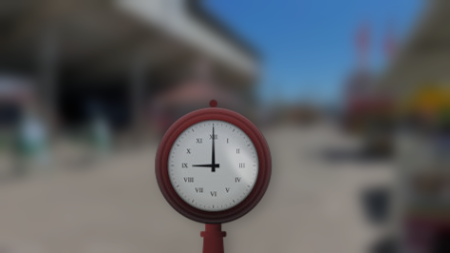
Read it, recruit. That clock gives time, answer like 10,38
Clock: 9,00
